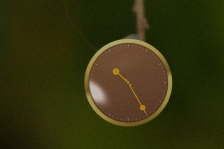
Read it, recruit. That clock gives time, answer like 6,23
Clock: 10,25
